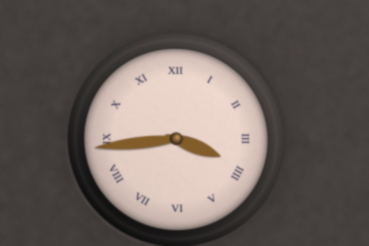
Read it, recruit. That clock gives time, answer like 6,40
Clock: 3,44
